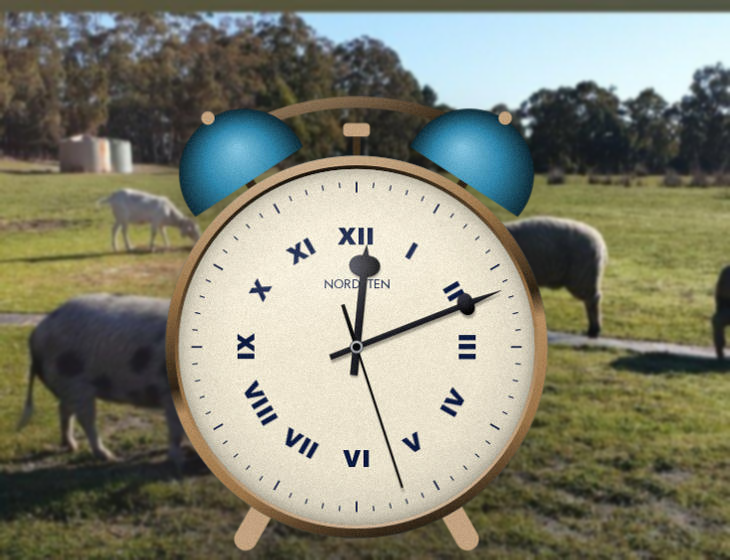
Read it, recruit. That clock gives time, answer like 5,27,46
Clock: 12,11,27
